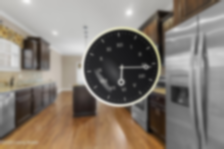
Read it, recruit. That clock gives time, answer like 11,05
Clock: 6,16
